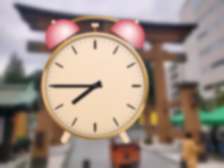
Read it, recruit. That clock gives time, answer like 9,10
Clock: 7,45
